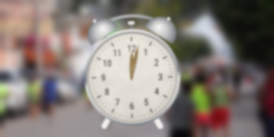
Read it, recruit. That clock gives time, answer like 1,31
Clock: 12,02
